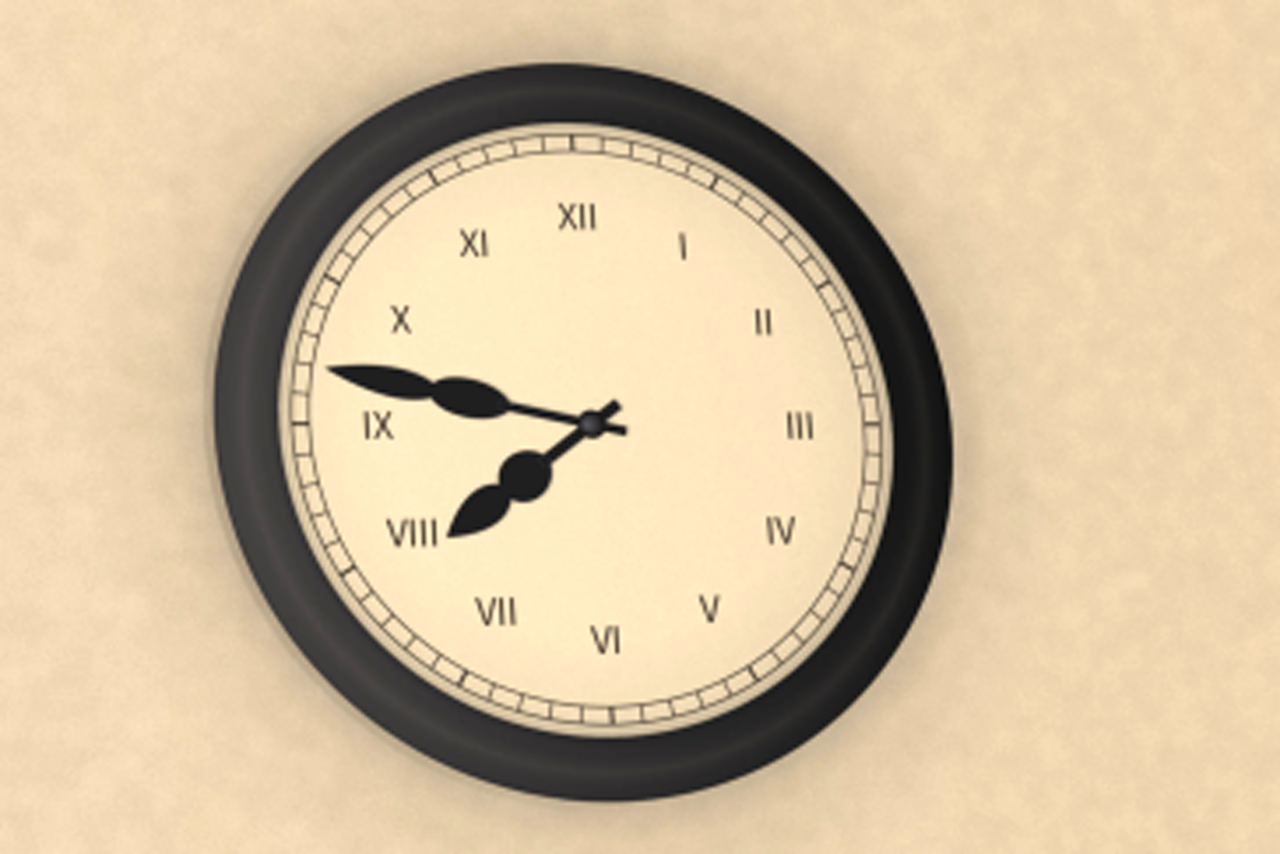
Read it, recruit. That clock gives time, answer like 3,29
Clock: 7,47
